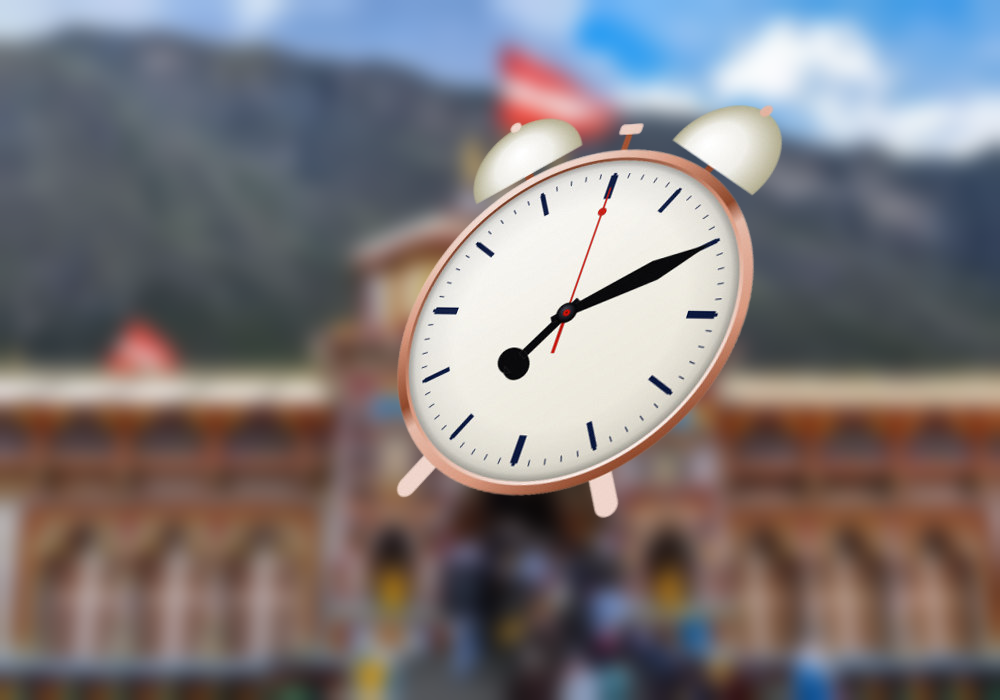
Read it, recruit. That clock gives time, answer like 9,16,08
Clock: 7,10,00
